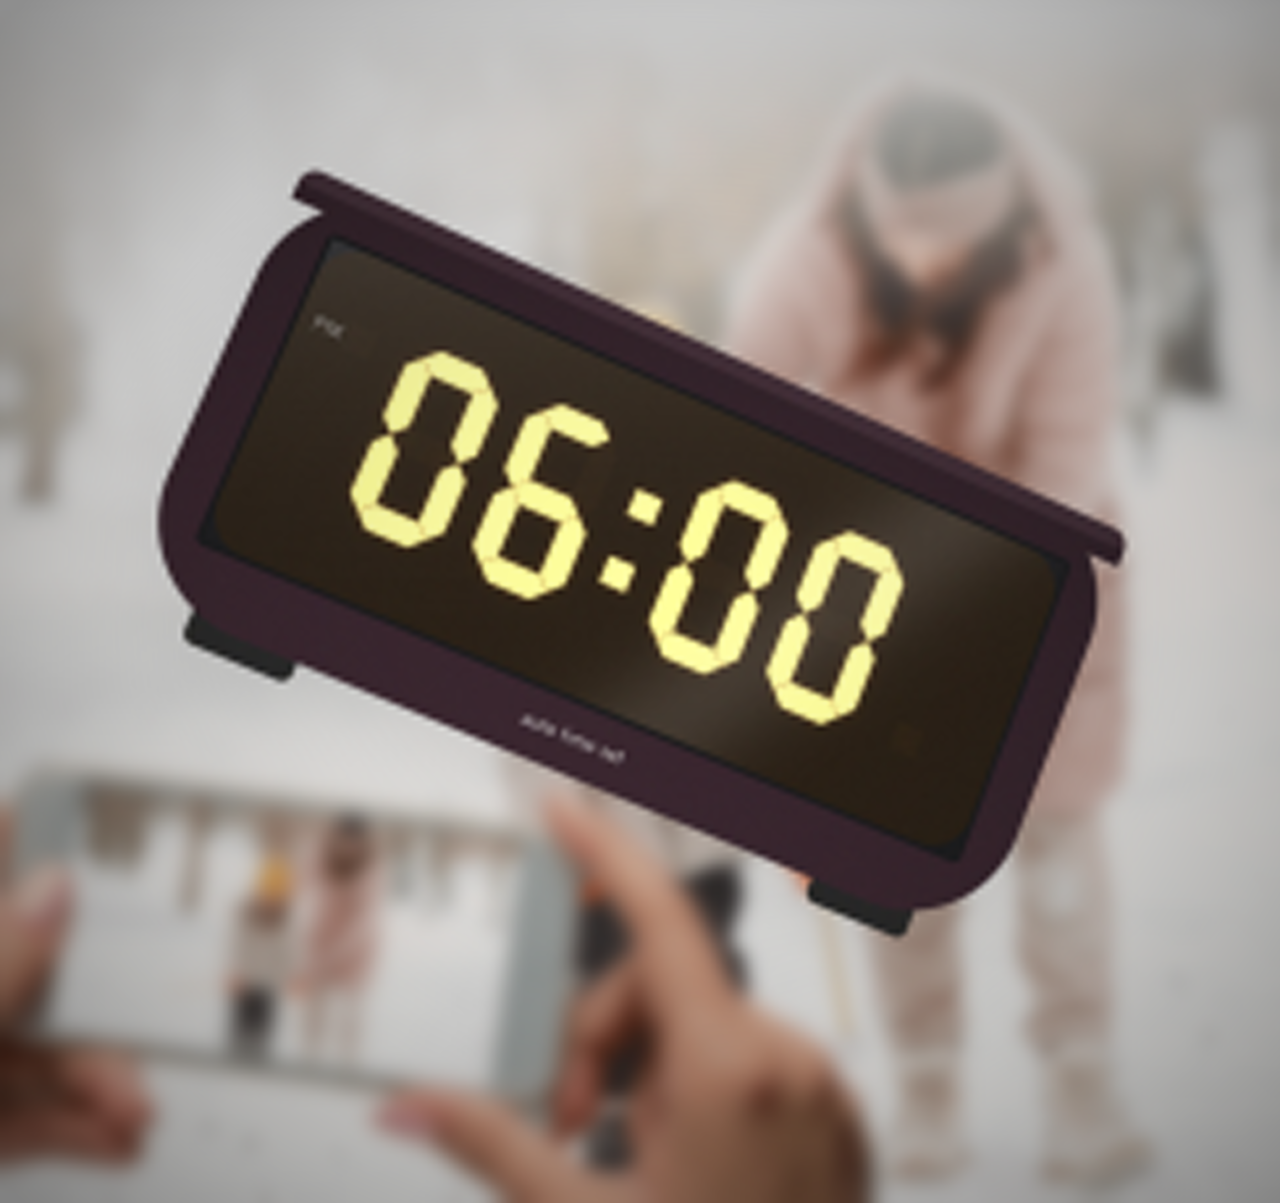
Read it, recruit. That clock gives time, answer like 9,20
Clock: 6,00
